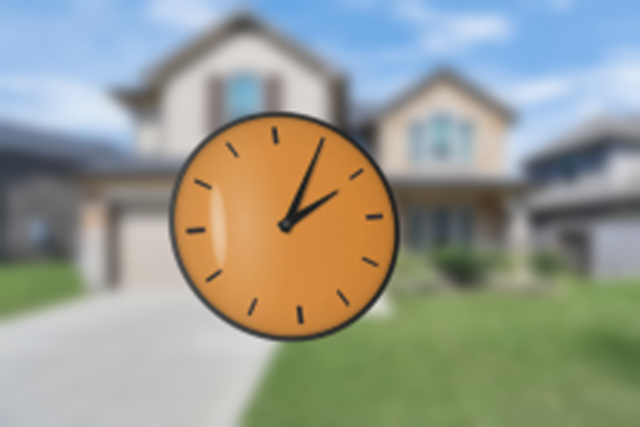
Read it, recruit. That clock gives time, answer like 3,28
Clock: 2,05
